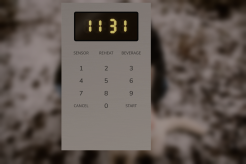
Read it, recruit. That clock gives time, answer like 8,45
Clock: 11,31
